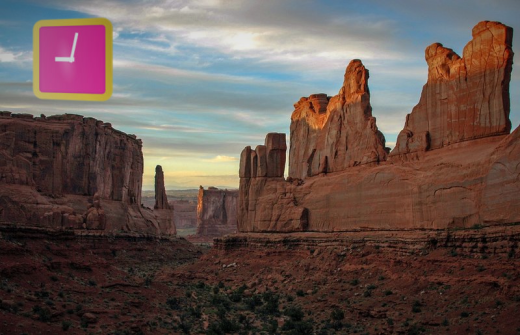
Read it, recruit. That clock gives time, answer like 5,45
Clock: 9,02
